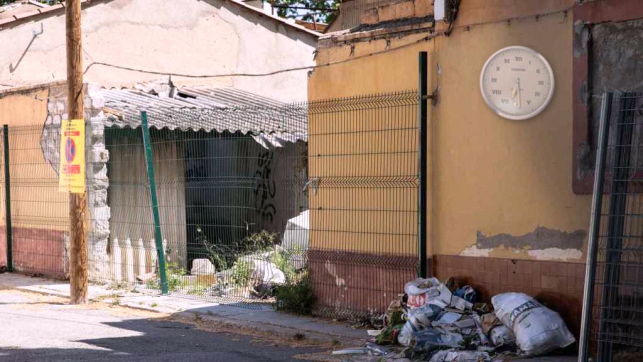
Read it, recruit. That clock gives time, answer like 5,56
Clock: 6,29
